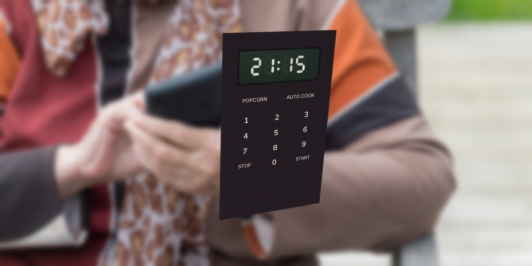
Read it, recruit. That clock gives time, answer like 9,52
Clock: 21,15
